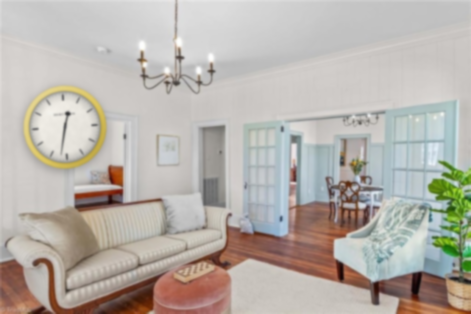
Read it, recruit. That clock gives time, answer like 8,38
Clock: 12,32
